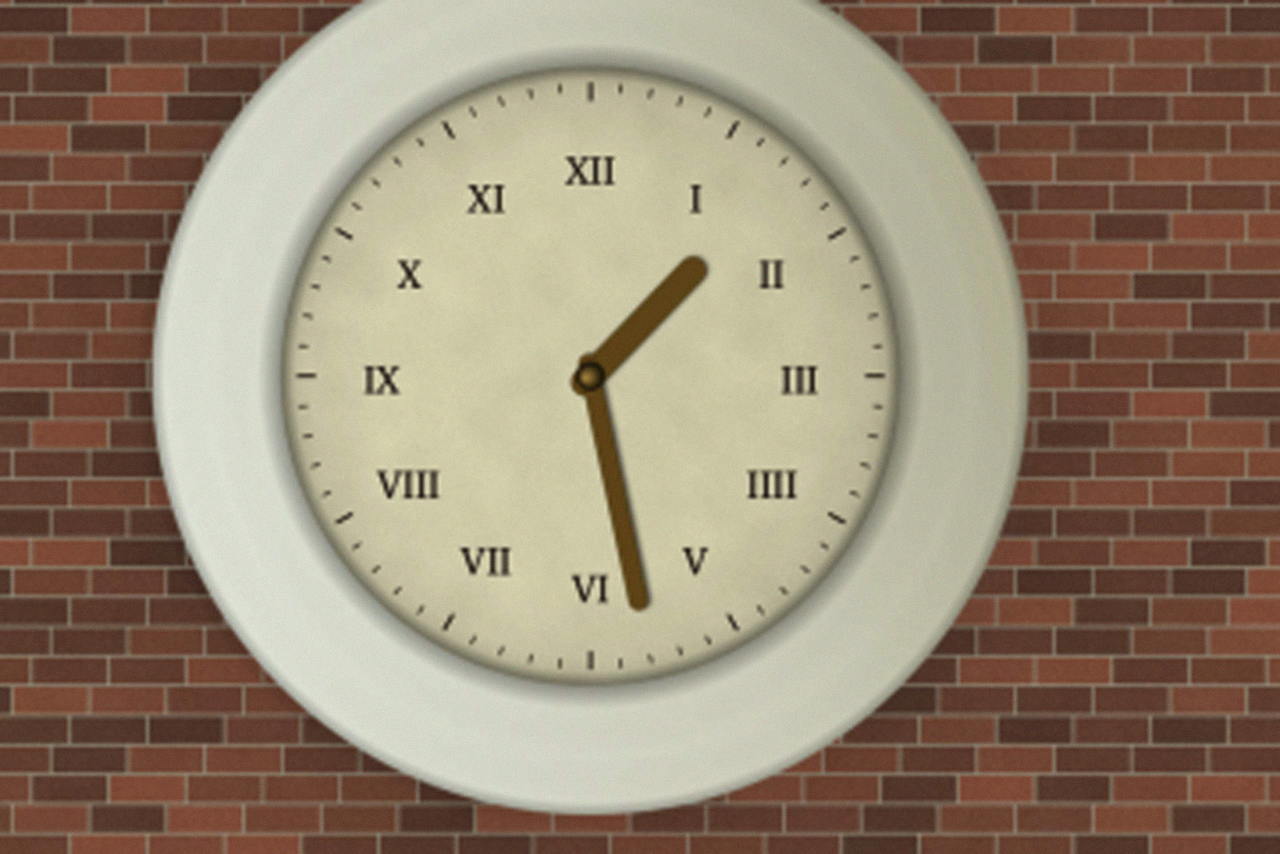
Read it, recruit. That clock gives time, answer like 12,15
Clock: 1,28
